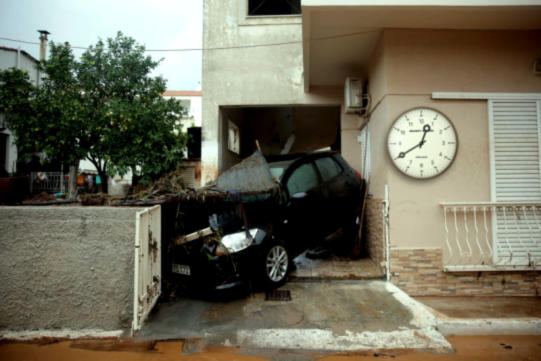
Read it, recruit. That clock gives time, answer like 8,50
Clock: 12,40
